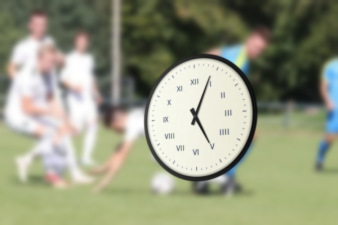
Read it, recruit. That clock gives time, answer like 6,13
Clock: 5,04
